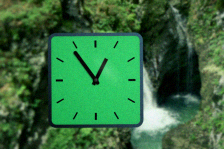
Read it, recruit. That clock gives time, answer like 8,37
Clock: 12,54
